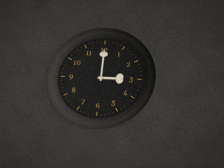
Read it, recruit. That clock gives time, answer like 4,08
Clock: 3,00
